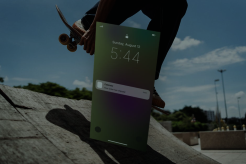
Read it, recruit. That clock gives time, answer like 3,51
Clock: 5,44
